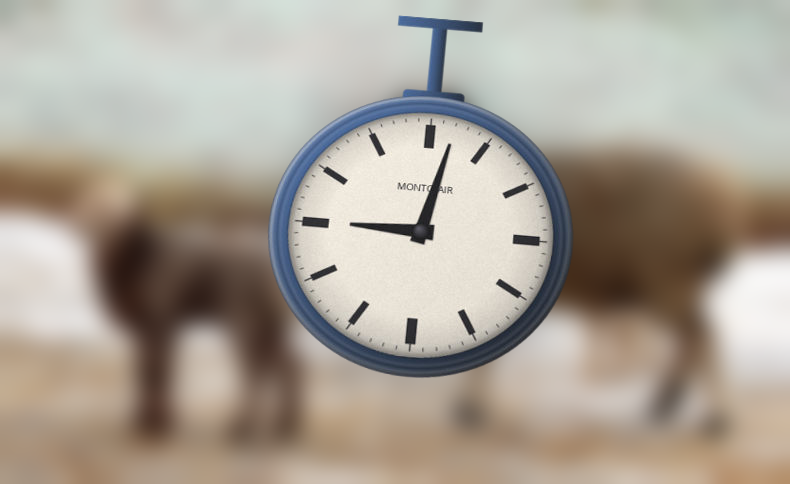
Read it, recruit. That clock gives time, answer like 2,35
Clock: 9,02
